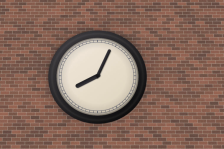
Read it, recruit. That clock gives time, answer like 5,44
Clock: 8,04
